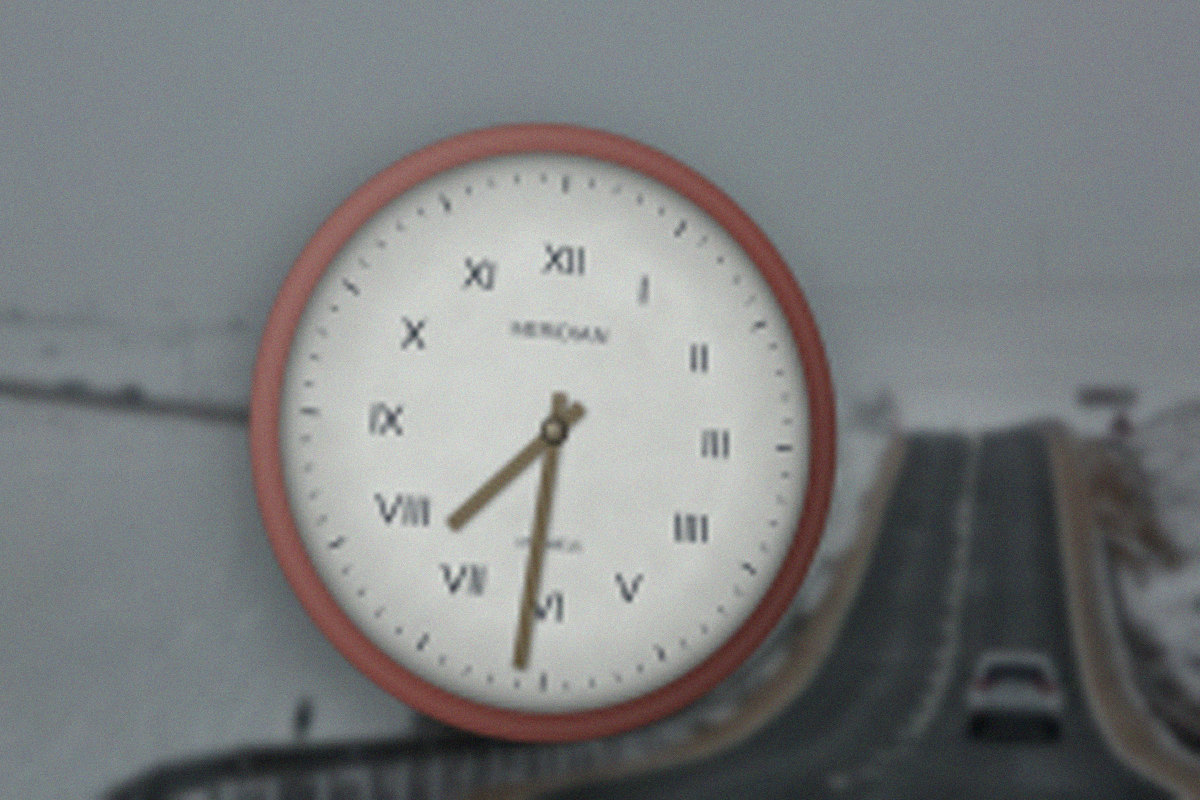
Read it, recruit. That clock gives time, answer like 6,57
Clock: 7,31
